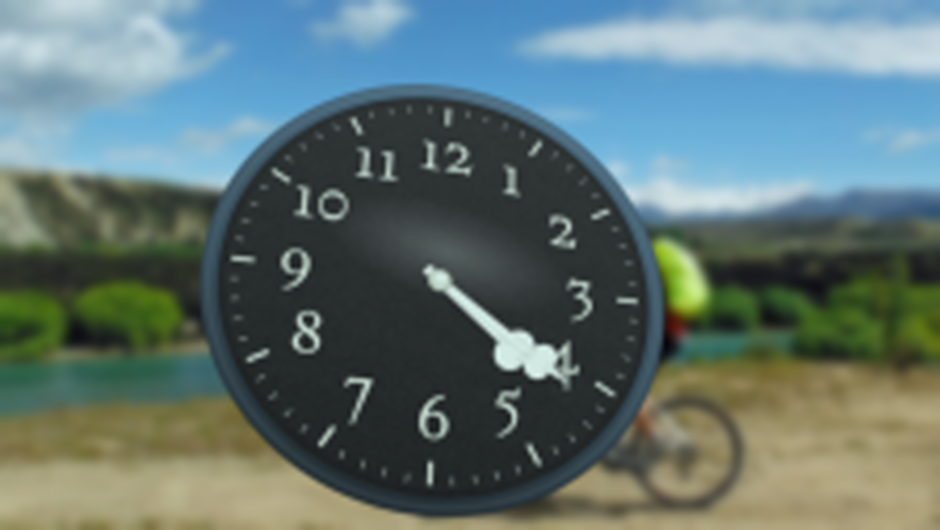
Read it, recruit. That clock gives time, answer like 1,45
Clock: 4,21
